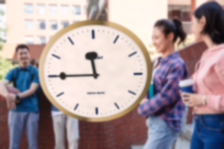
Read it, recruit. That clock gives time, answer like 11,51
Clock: 11,45
